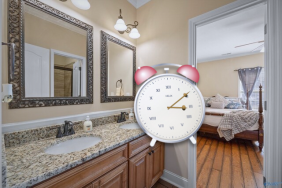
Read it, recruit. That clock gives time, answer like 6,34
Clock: 3,09
